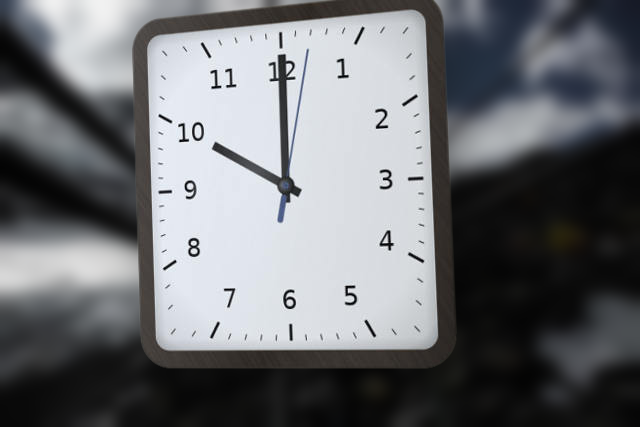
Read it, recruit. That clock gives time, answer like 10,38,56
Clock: 10,00,02
